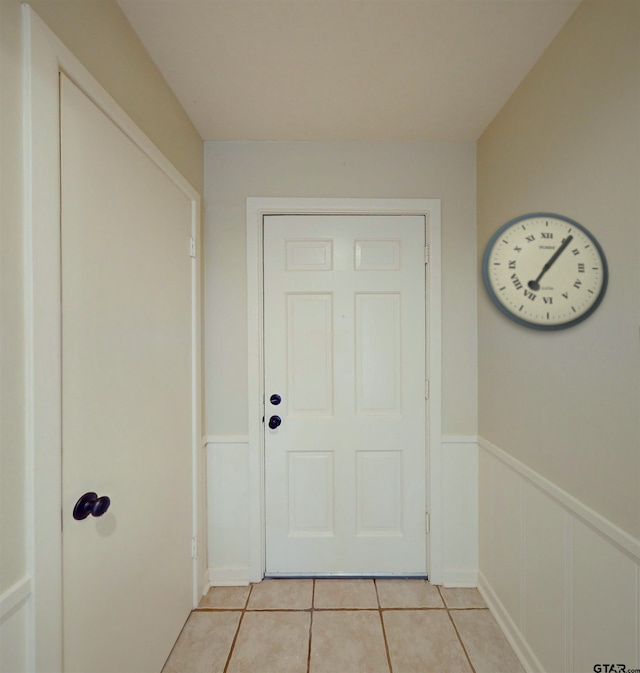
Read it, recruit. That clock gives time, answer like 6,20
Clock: 7,06
